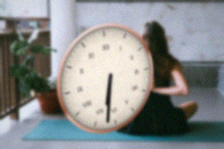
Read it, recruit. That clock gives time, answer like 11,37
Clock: 6,32
